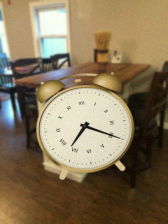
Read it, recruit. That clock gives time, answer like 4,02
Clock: 7,20
